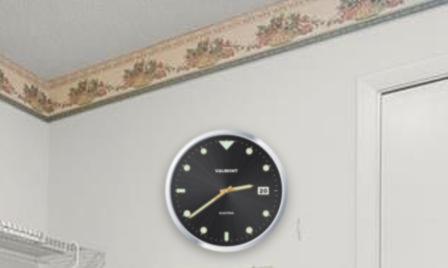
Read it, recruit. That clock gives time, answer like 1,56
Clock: 2,39
